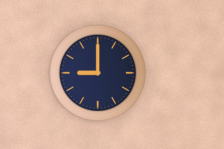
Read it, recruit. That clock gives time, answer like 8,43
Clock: 9,00
